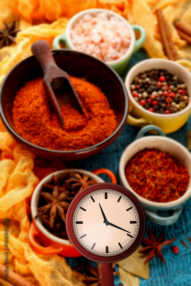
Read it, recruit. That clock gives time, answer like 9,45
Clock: 11,19
